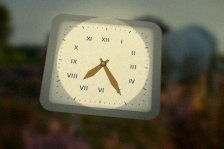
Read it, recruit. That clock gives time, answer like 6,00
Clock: 7,25
